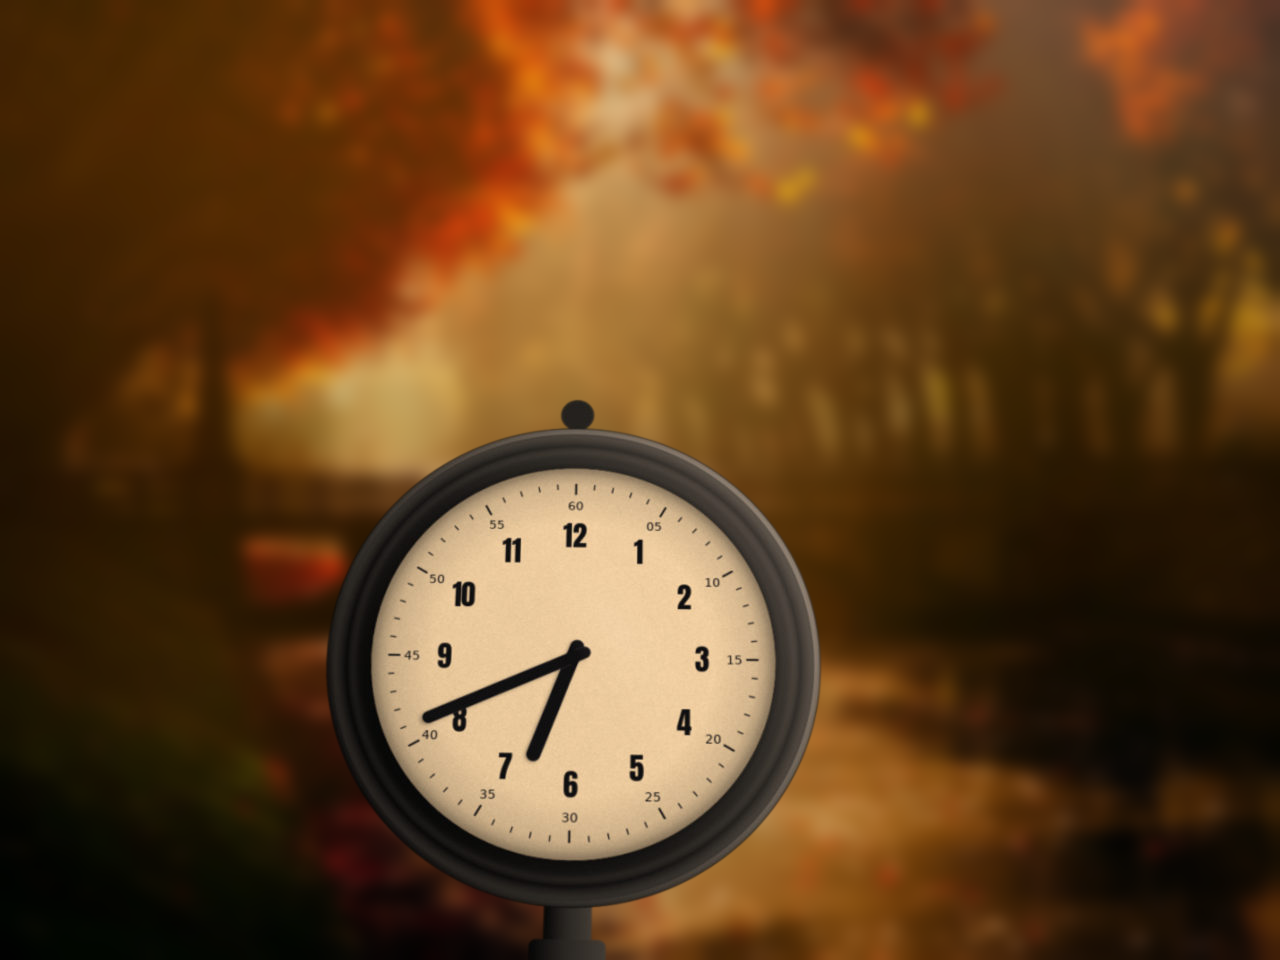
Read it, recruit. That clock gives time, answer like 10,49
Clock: 6,41
